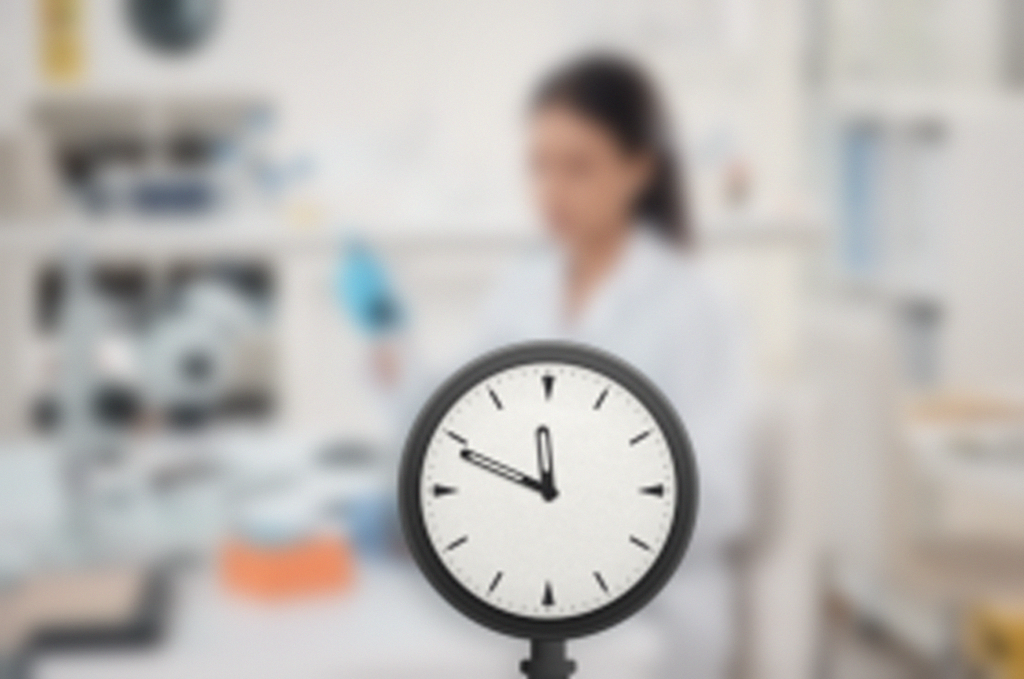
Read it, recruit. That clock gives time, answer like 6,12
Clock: 11,49
